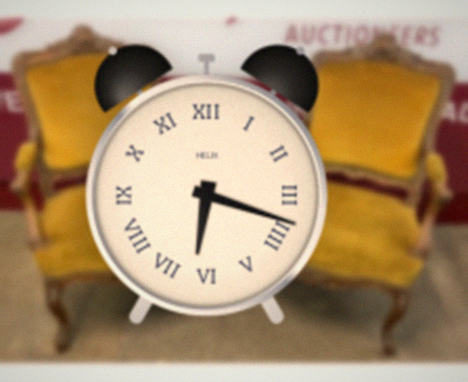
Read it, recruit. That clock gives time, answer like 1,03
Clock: 6,18
